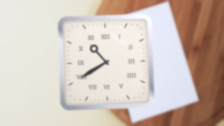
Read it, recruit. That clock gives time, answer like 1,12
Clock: 10,40
